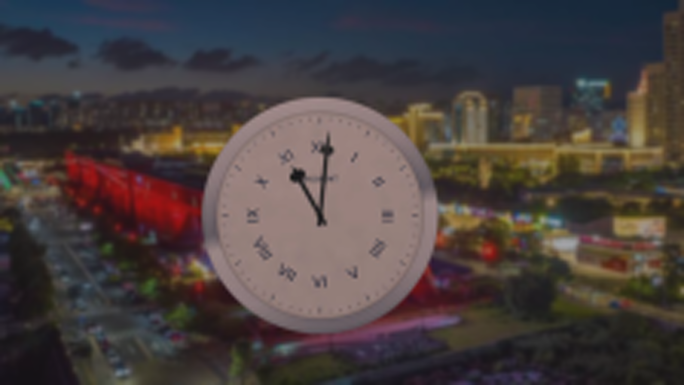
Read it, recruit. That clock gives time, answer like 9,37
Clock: 11,01
